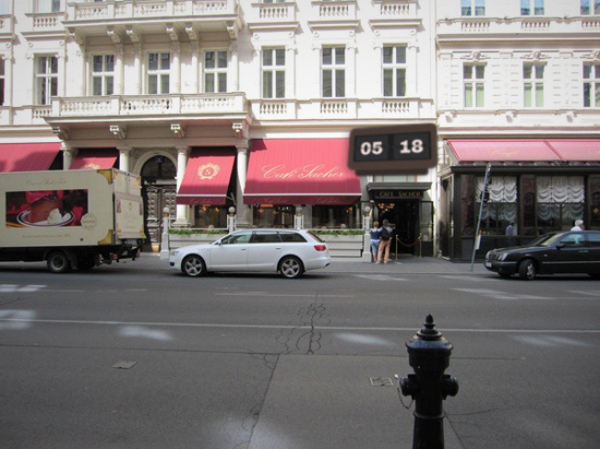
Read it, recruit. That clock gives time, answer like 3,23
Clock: 5,18
